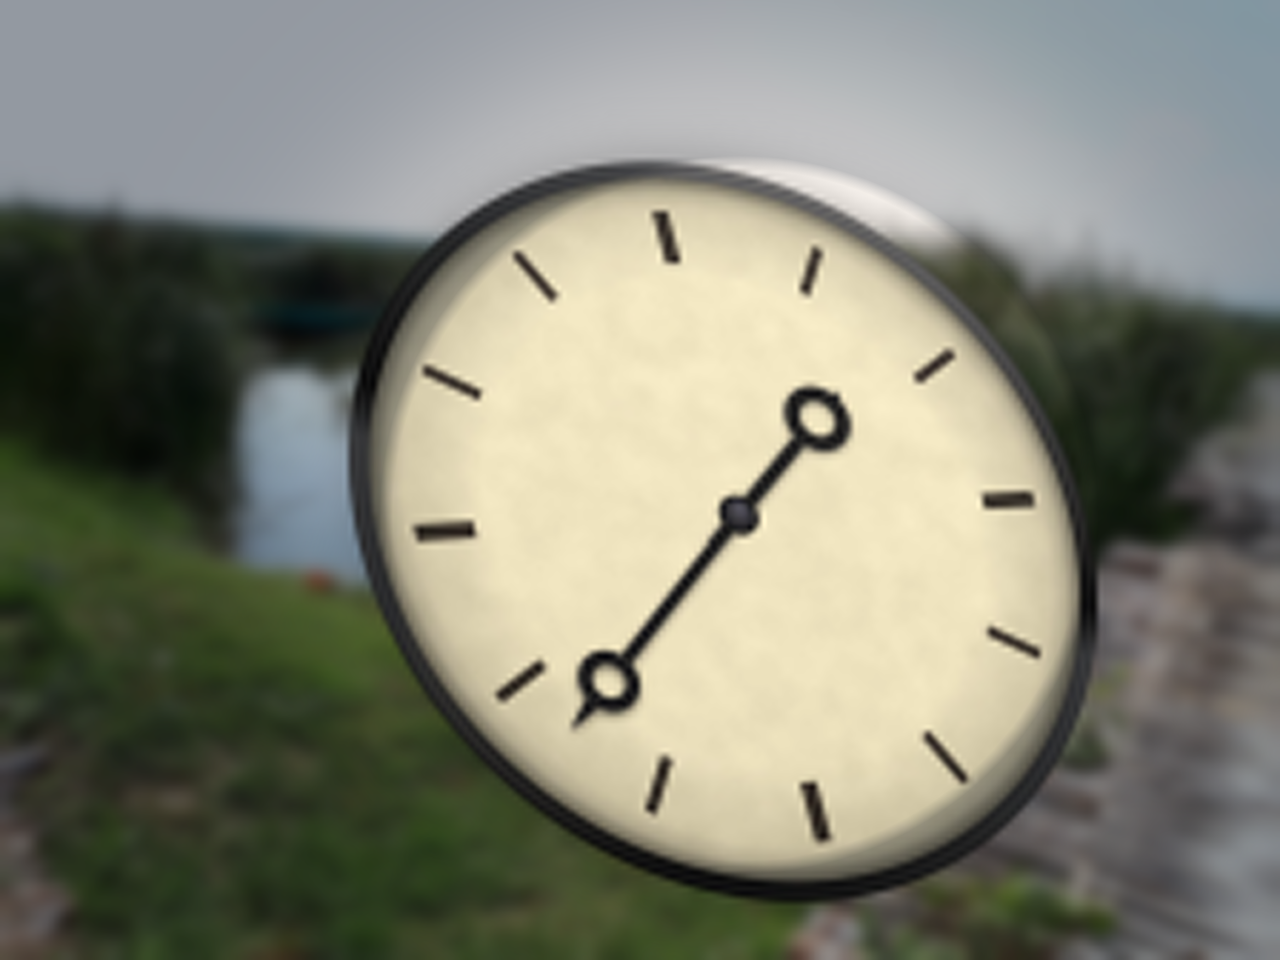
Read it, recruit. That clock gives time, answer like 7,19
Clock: 1,38
